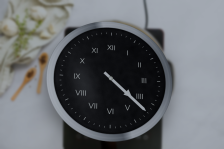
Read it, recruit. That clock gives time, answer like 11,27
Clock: 4,22
